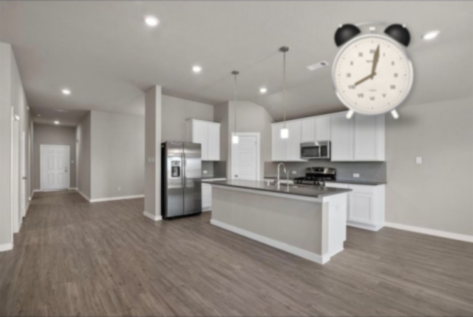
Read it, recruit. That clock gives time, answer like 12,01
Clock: 8,02
